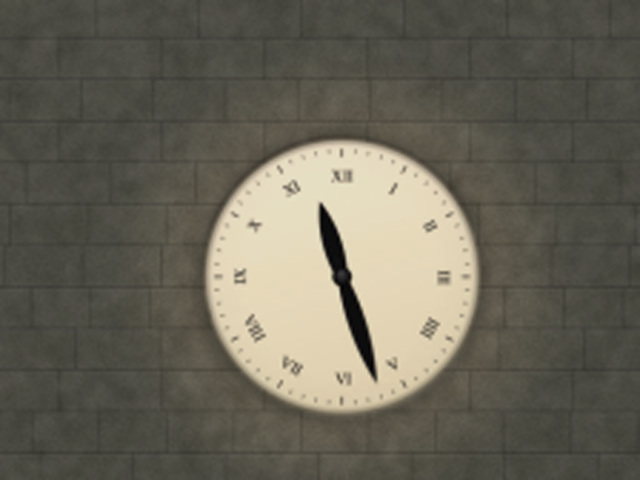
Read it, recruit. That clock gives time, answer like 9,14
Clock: 11,27
